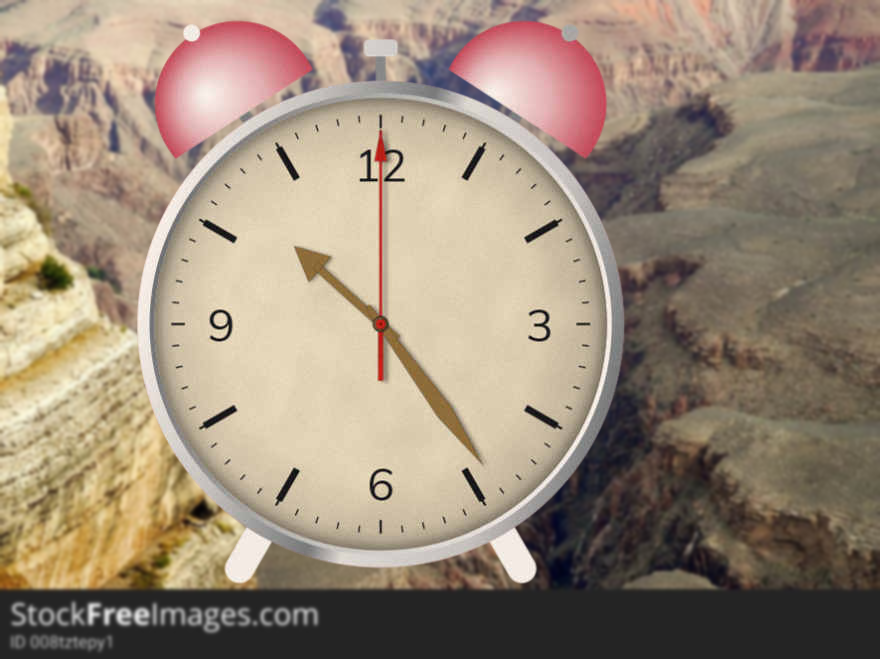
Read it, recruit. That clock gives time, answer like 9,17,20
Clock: 10,24,00
